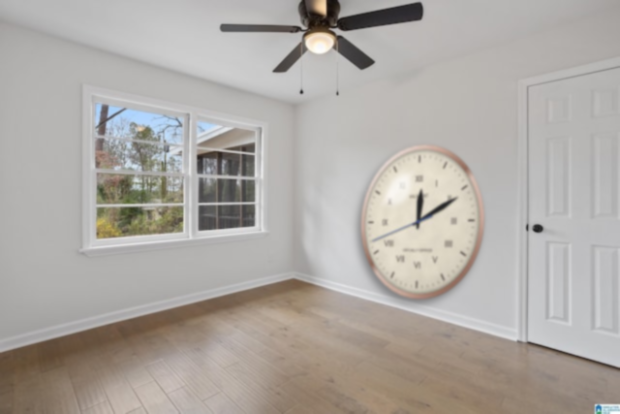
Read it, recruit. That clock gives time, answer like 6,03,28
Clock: 12,10,42
